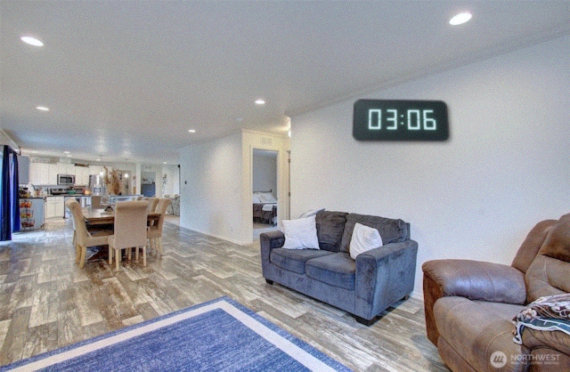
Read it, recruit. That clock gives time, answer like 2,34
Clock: 3,06
